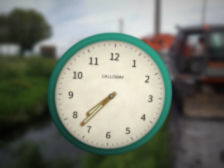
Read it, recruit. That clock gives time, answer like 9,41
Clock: 7,37
